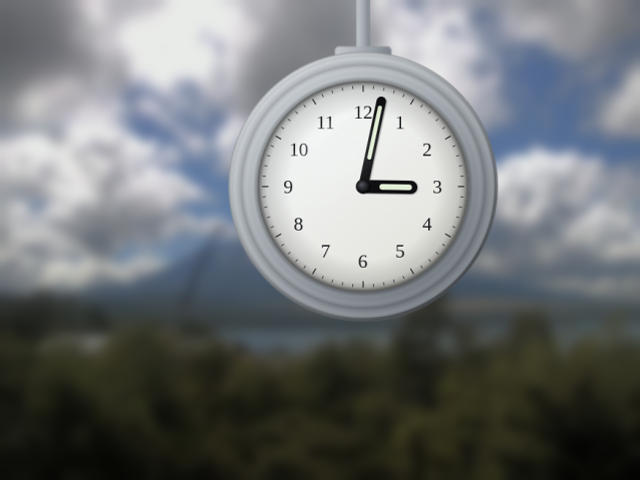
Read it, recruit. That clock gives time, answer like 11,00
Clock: 3,02
